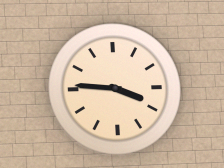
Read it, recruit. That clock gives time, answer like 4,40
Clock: 3,46
